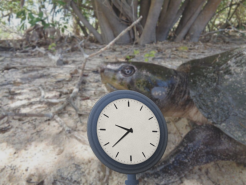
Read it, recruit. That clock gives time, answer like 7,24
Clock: 9,38
